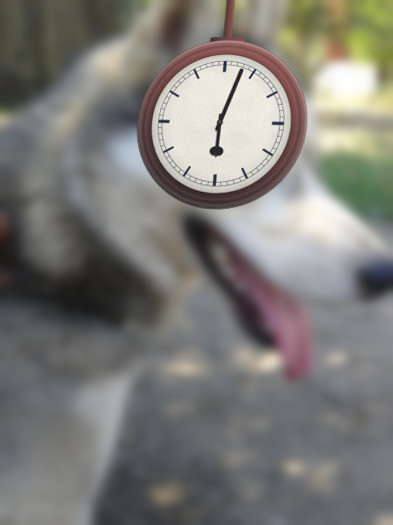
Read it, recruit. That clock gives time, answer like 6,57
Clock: 6,03
